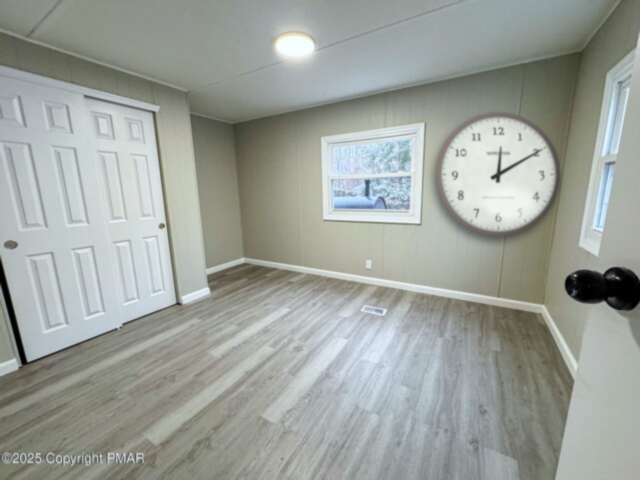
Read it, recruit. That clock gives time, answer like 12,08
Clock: 12,10
